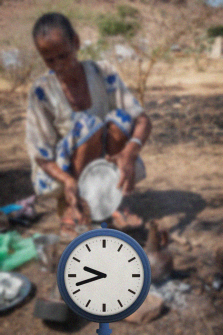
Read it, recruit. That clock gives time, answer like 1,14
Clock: 9,42
